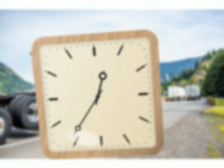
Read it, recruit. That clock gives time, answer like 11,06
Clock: 12,36
